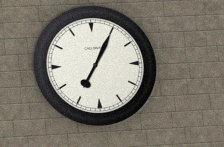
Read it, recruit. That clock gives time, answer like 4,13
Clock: 7,05
